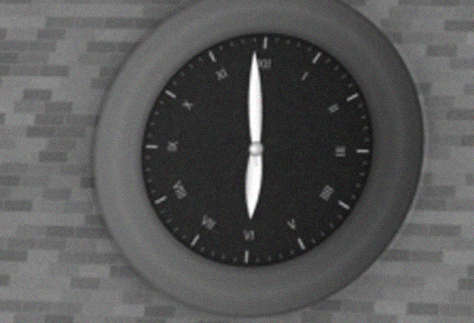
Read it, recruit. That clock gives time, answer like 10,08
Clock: 5,59
